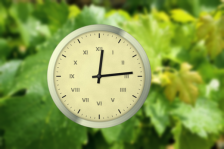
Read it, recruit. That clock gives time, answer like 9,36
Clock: 12,14
